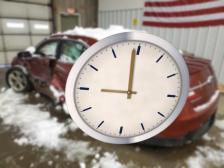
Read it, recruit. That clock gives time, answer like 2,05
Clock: 8,59
